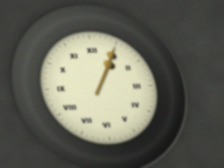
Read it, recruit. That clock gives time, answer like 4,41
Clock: 1,05
